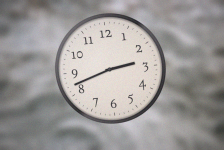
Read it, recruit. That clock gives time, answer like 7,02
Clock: 2,42
